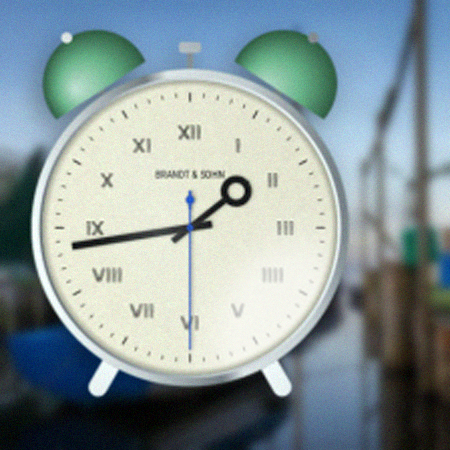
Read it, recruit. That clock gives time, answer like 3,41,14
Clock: 1,43,30
